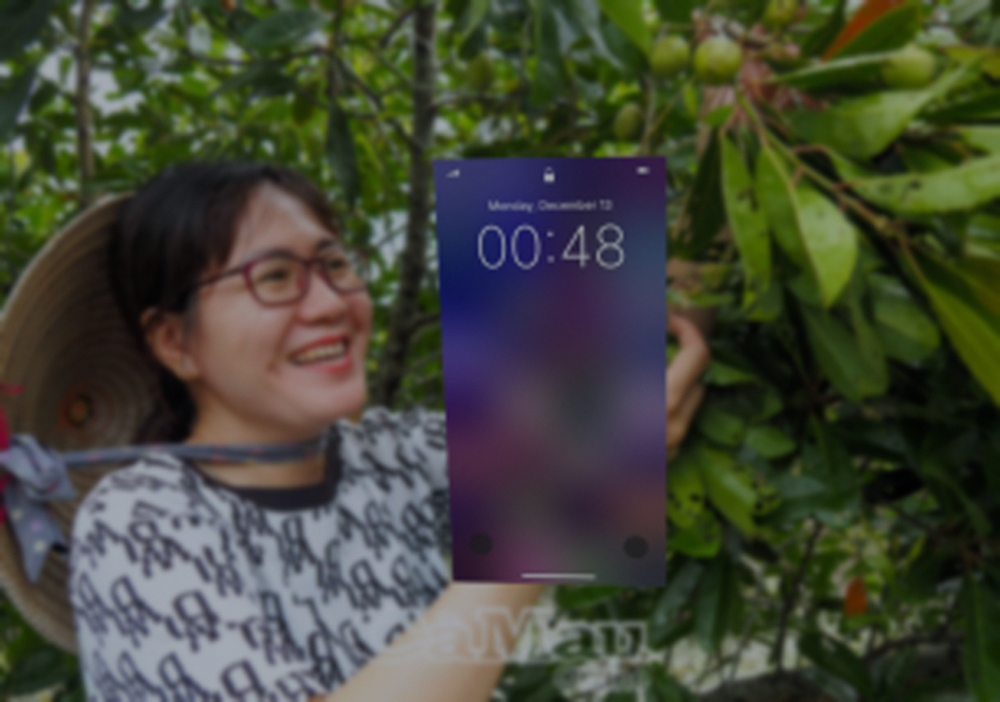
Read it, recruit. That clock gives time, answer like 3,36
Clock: 0,48
